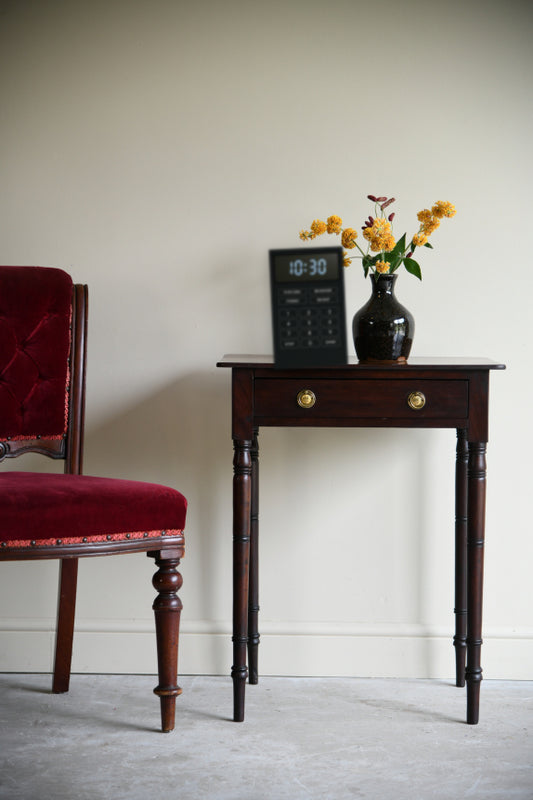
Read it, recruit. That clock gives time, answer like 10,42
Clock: 10,30
